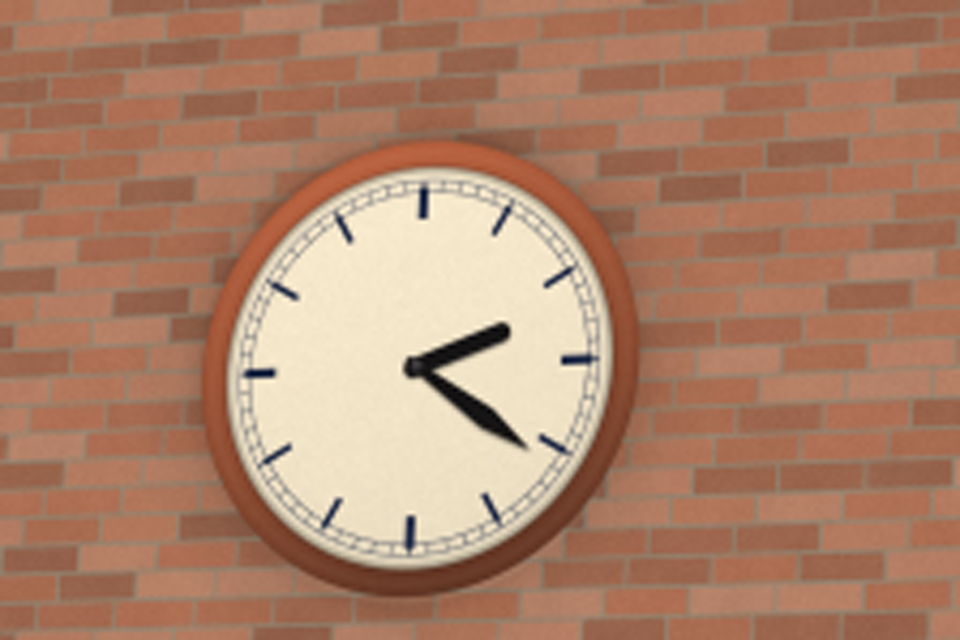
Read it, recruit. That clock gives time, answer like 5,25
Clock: 2,21
